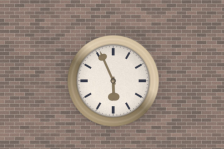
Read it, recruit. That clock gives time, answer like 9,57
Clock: 5,56
